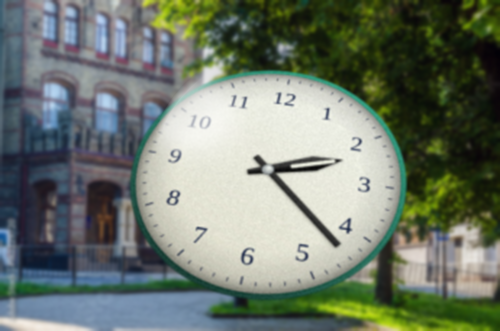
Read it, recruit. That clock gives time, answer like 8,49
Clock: 2,22
